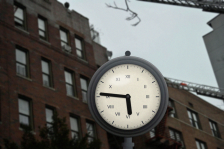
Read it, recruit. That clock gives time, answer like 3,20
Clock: 5,46
